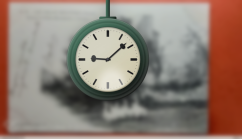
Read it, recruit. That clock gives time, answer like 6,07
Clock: 9,08
